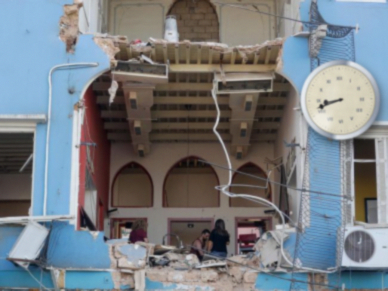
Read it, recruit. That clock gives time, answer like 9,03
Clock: 8,42
